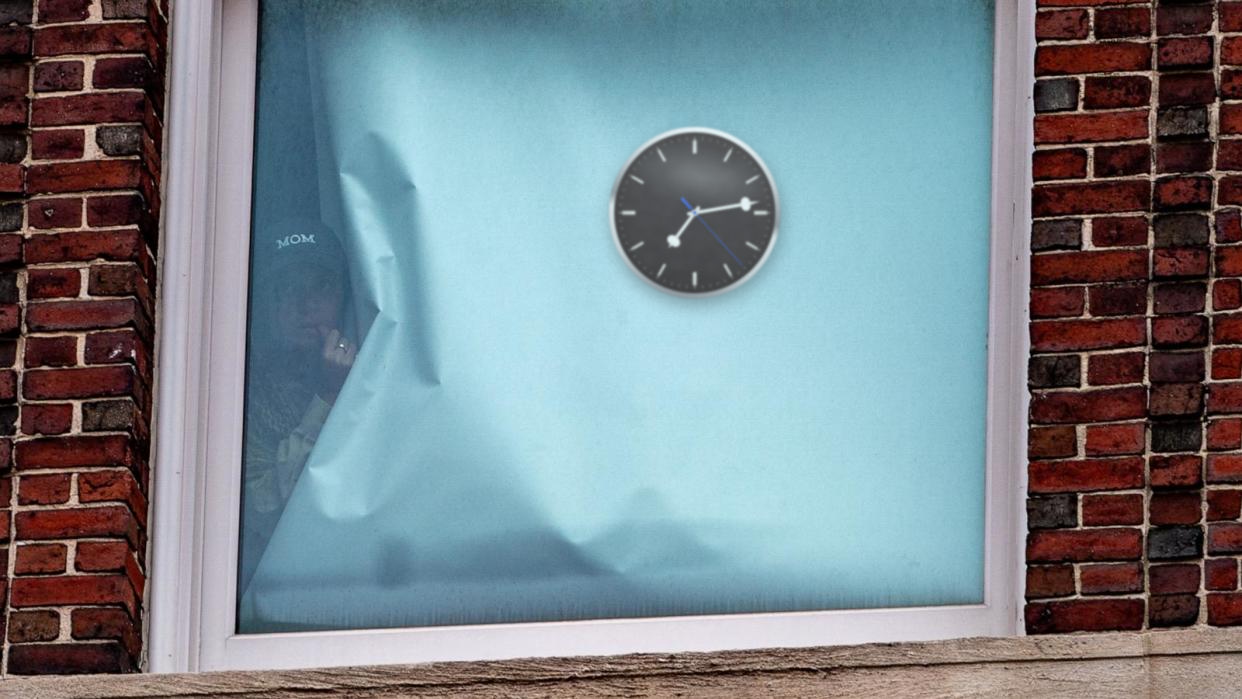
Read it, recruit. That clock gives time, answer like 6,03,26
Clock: 7,13,23
